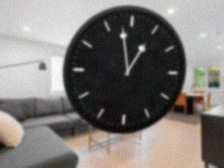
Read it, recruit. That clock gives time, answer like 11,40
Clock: 12,58
